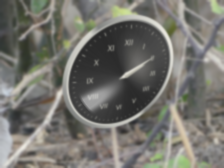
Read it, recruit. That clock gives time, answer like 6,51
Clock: 2,10
